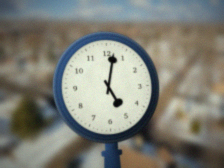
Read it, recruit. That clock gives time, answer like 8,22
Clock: 5,02
